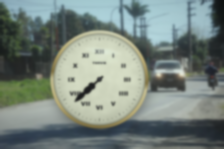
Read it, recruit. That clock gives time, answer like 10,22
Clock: 7,38
